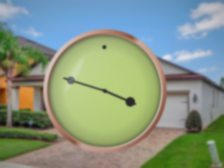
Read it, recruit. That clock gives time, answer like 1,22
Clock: 3,48
